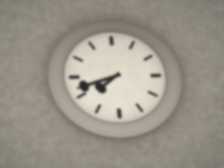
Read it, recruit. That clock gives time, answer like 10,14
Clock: 7,42
